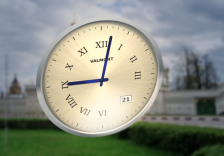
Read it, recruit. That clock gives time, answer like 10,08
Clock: 9,02
